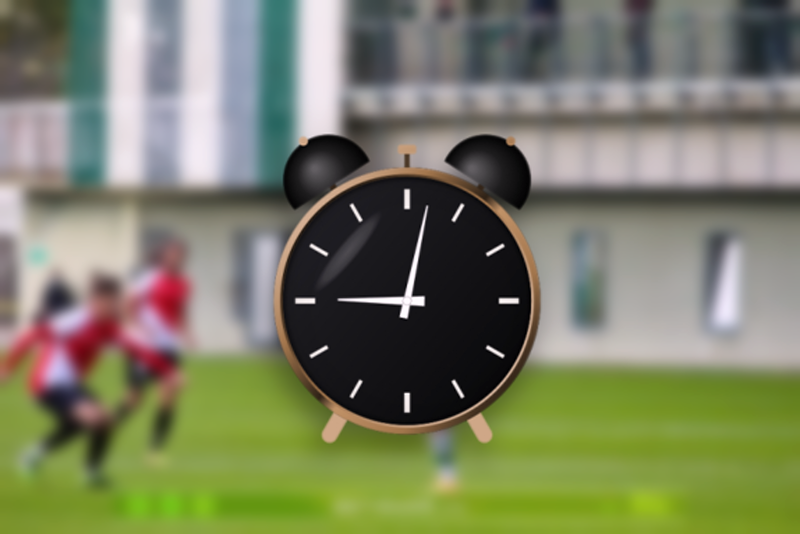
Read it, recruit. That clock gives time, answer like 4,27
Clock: 9,02
